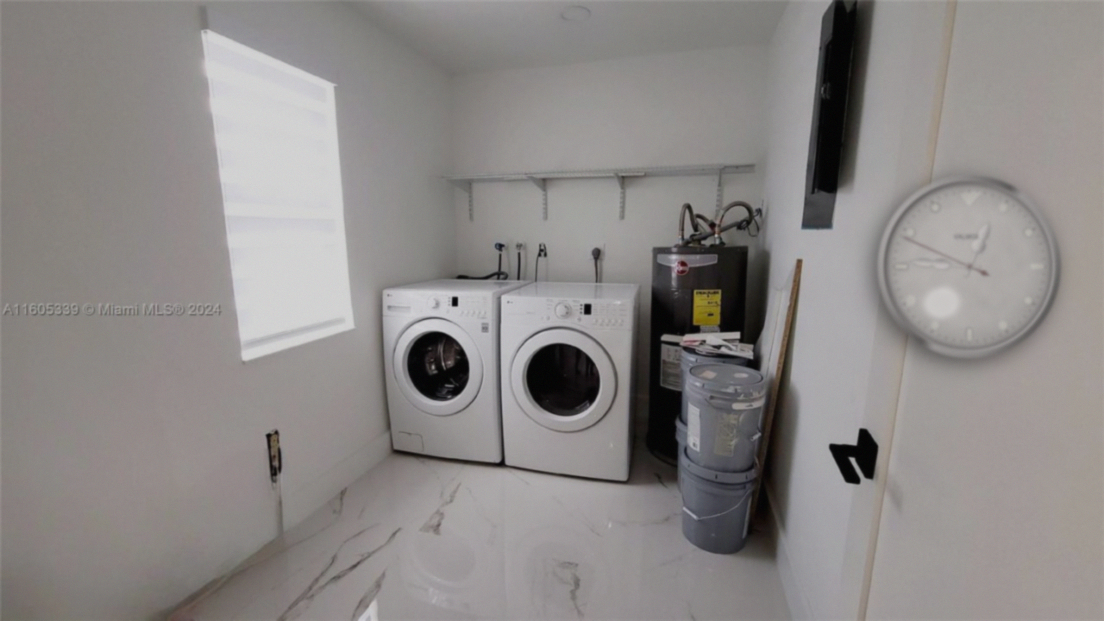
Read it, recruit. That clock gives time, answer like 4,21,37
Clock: 12,45,49
